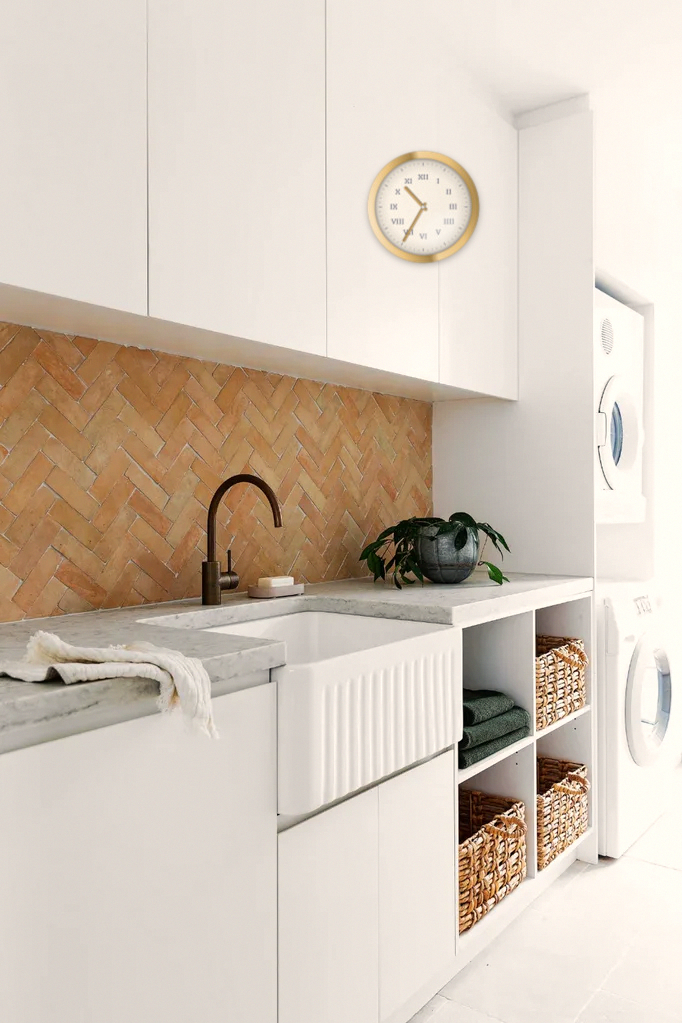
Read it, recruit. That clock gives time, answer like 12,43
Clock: 10,35
